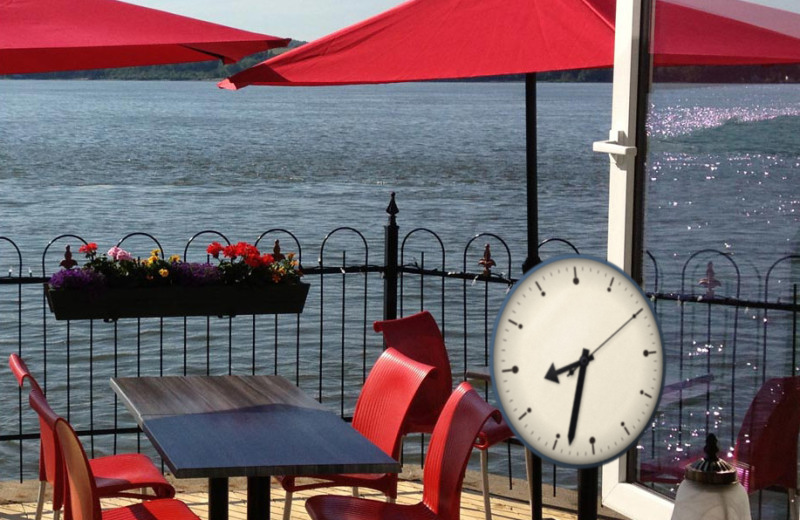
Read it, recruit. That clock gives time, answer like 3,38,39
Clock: 8,33,10
